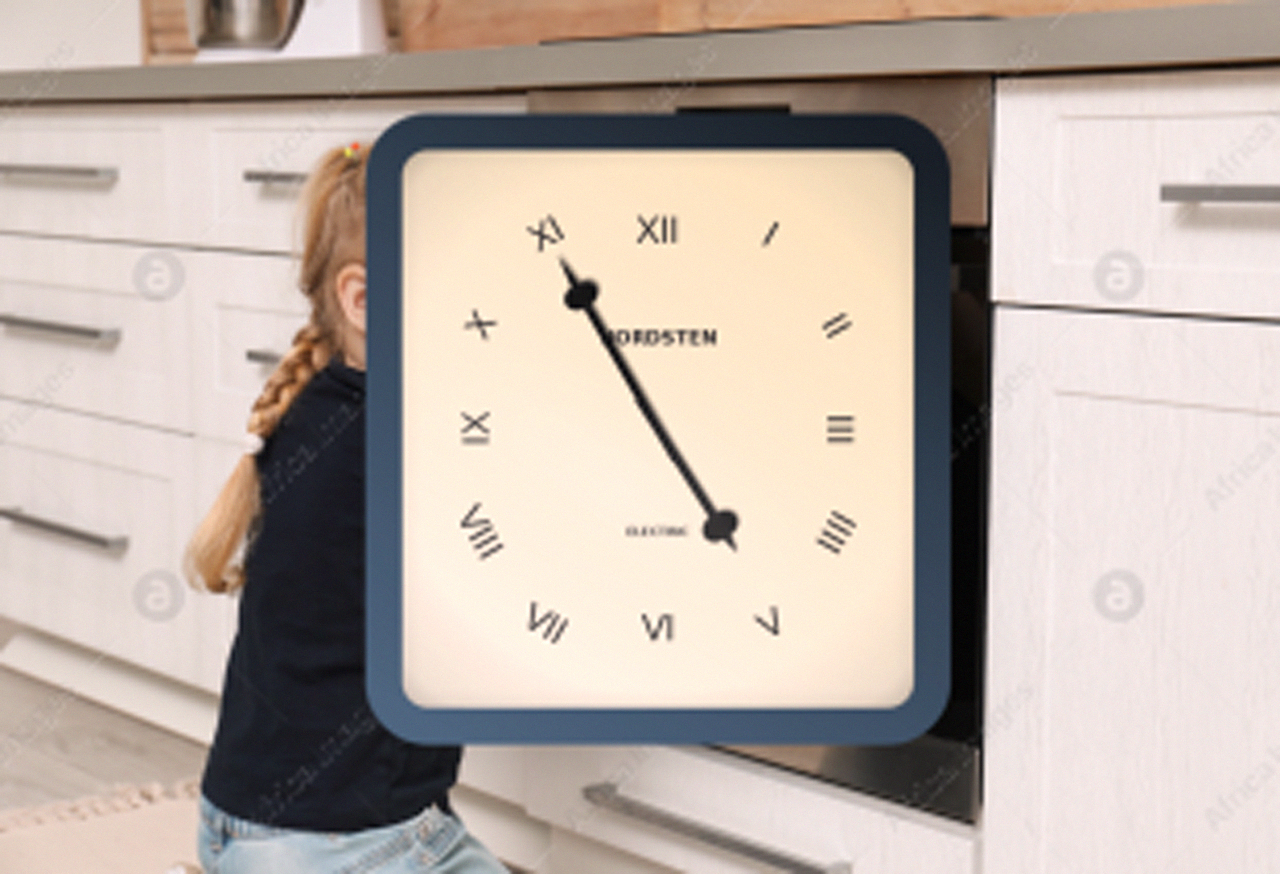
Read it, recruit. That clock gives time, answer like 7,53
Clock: 4,55
